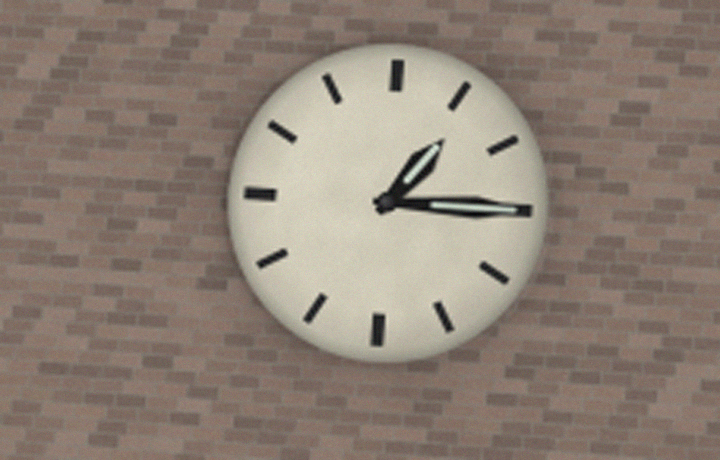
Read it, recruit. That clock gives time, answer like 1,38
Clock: 1,15
